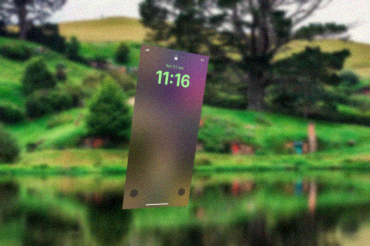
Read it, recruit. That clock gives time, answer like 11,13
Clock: 11,16
